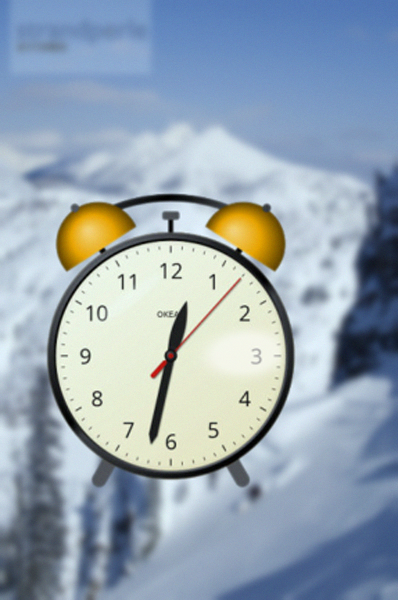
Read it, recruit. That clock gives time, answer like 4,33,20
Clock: 12,32,07
